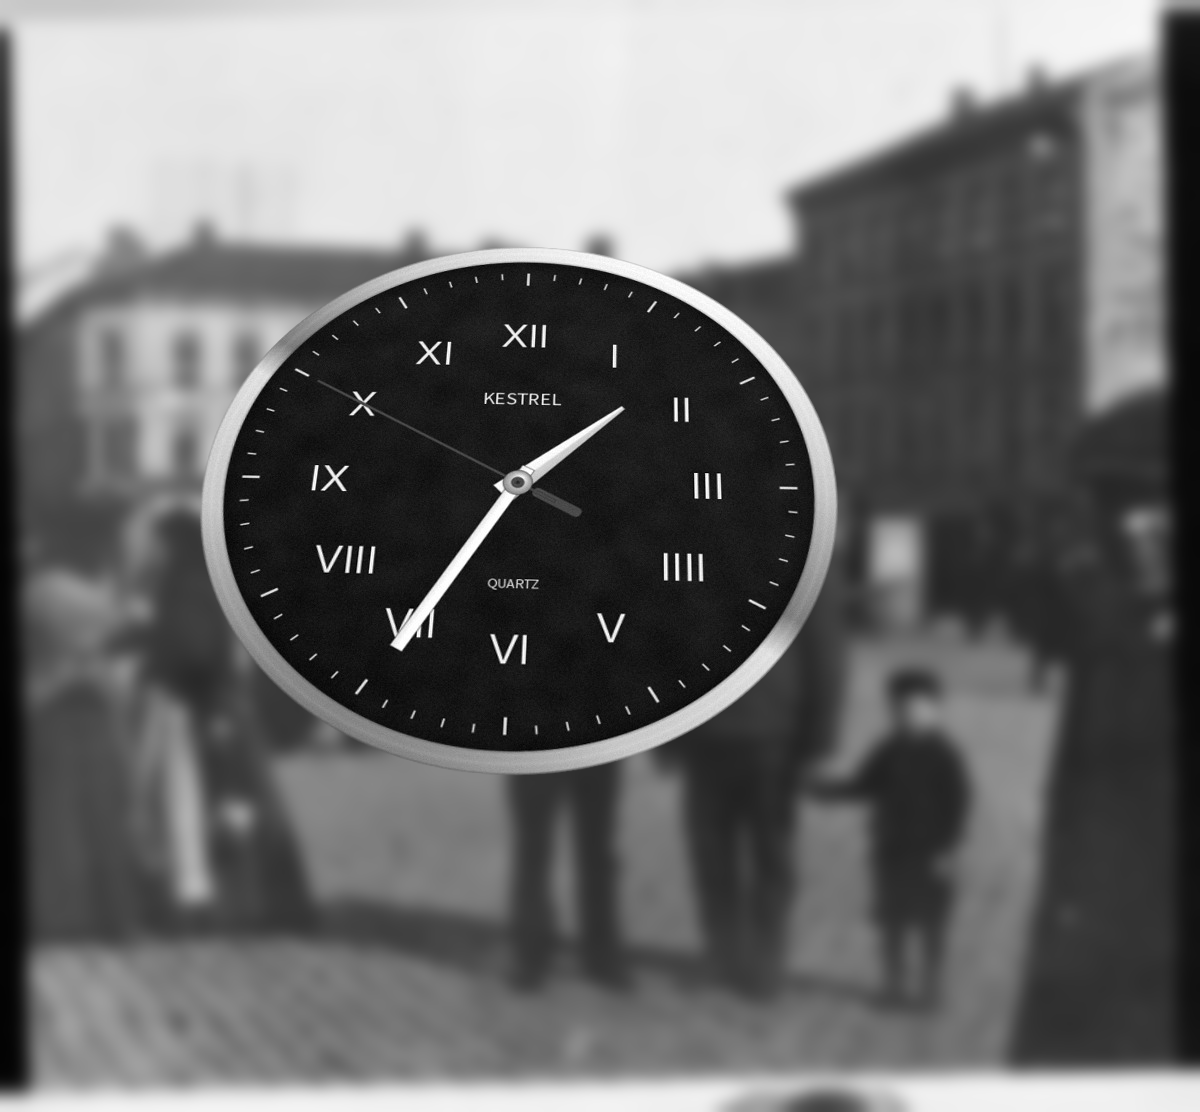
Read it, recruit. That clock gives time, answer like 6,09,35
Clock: 1,34,50
